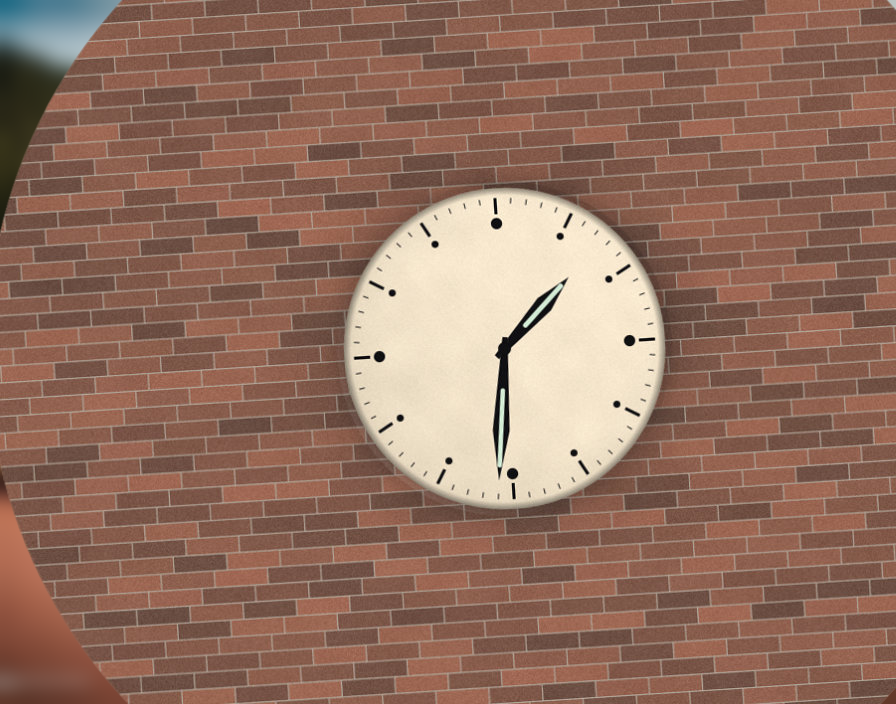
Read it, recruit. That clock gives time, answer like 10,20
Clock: 1,31
